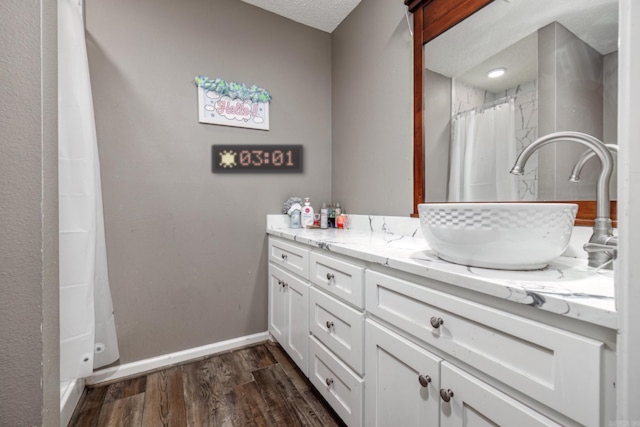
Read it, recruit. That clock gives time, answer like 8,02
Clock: 3,01
